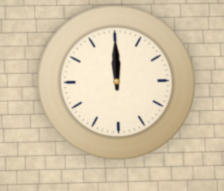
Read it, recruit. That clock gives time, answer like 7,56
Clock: 12,00
